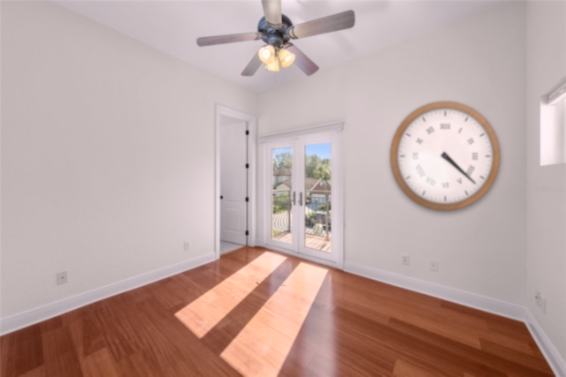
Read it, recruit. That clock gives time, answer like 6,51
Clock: 4,22
